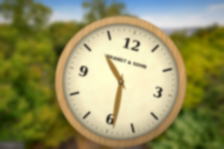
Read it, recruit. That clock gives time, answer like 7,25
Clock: 10,29
